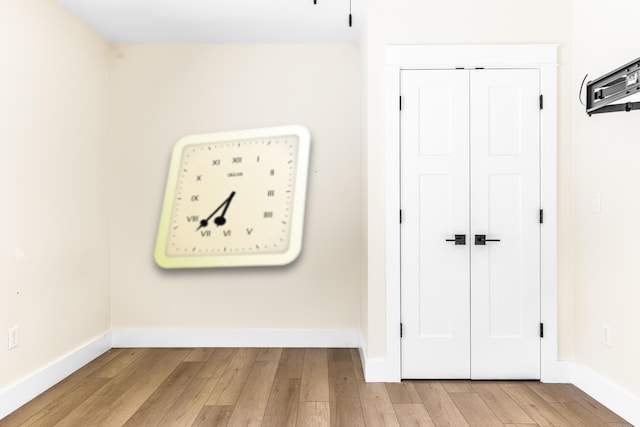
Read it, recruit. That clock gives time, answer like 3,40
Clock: 6,37
